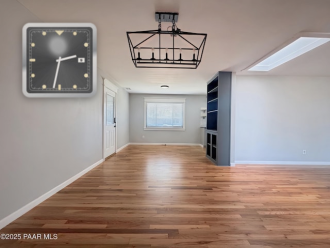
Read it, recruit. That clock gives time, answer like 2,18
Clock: 2,32
